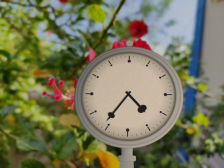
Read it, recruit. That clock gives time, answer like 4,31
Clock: 4,36
